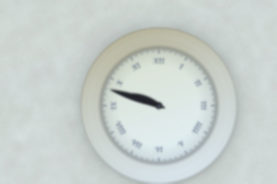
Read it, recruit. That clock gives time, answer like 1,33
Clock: 9,48
